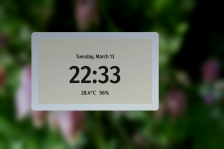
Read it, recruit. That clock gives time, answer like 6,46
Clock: 22,33
